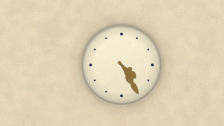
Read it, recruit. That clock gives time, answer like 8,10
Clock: 4,25
